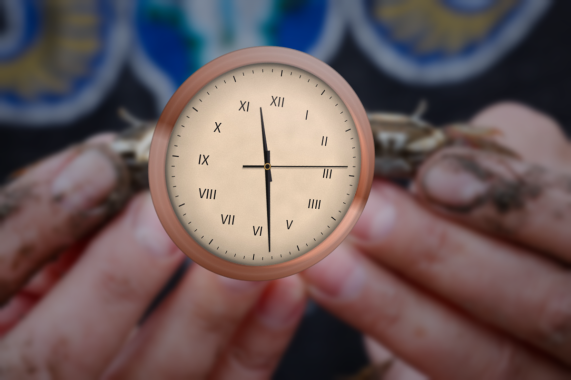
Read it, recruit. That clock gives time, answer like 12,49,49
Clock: 11,28,14
